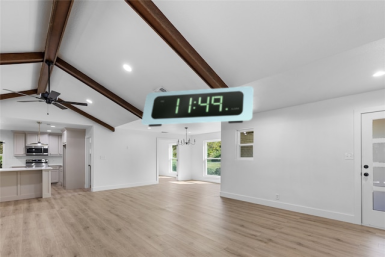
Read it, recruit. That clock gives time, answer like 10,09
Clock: 11,49
